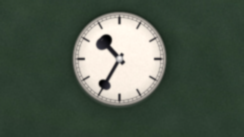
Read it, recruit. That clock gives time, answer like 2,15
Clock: 10,35
